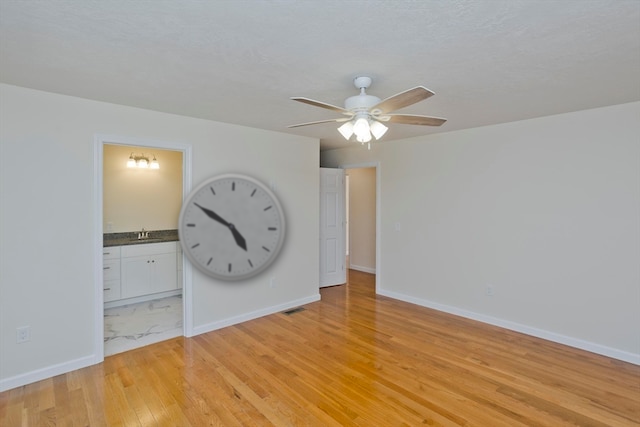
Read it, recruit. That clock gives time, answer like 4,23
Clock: 4,50
